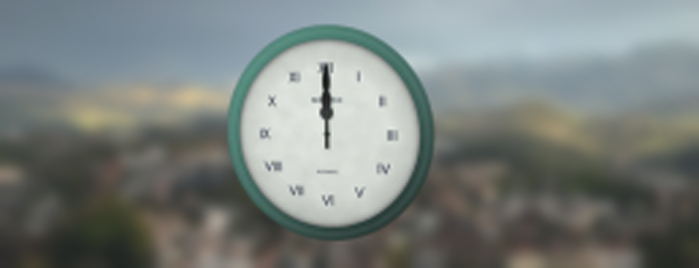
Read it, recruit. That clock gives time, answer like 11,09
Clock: 12,00
